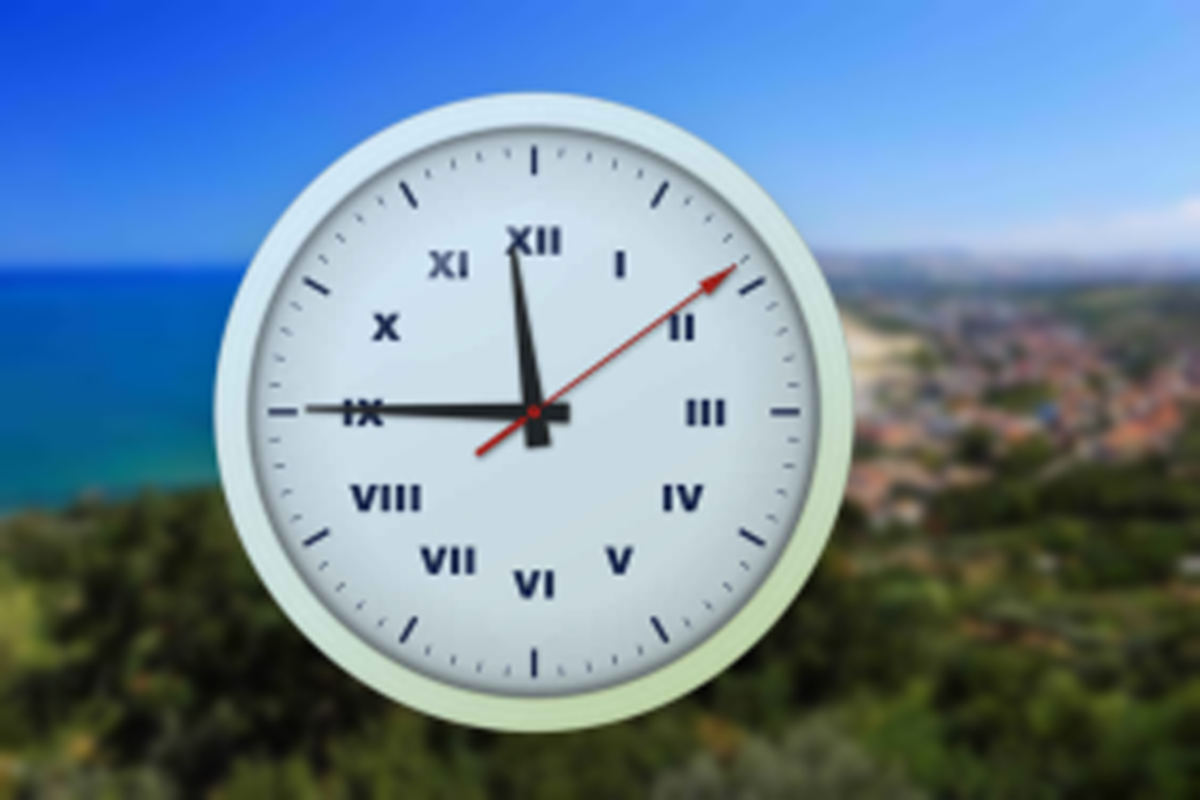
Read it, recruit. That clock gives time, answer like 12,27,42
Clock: 11,45,09
